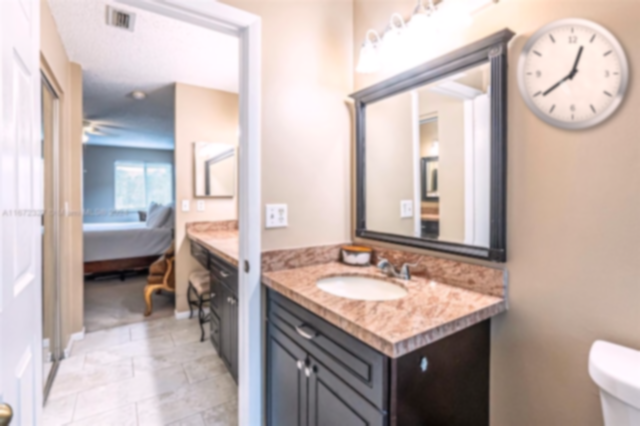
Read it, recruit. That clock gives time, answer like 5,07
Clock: 12,39
